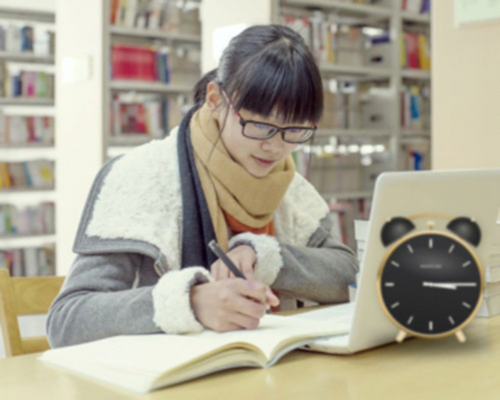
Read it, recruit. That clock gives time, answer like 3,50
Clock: 3,15
